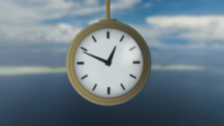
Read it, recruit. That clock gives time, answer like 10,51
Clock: 12,49
